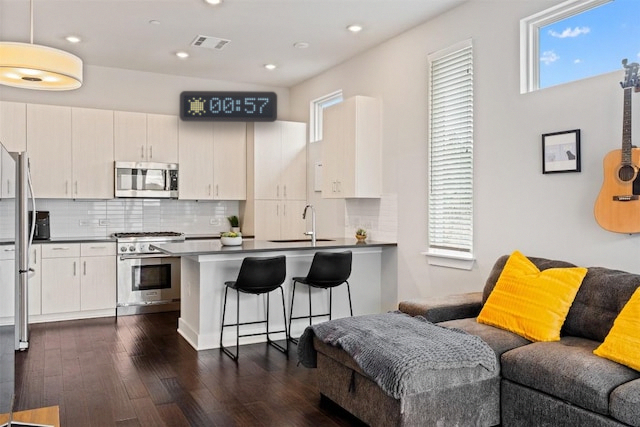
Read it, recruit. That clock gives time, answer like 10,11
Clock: 0,57
